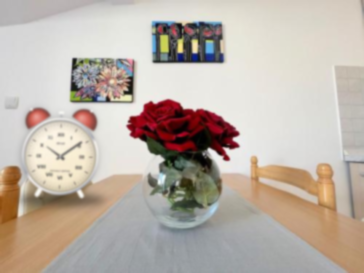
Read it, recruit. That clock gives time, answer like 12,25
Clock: 10,09
